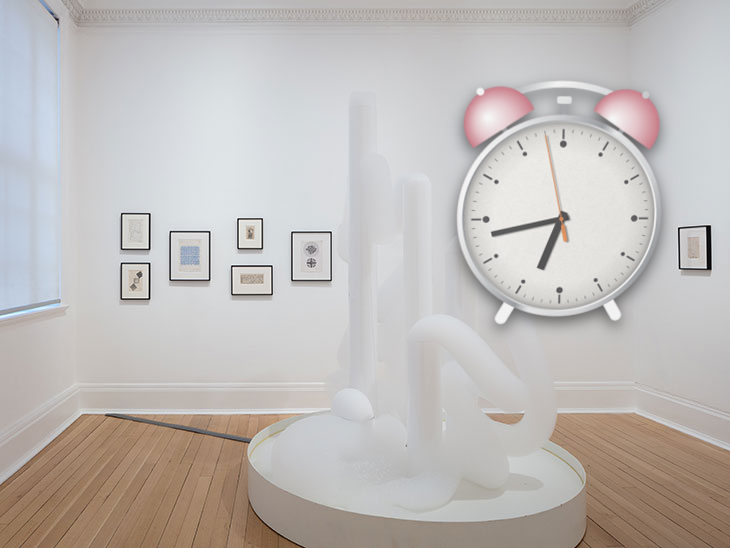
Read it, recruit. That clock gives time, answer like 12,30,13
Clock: 6,42,58
